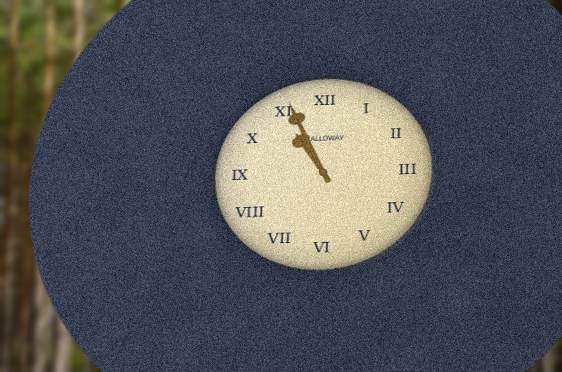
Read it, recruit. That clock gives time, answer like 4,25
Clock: 10,56
